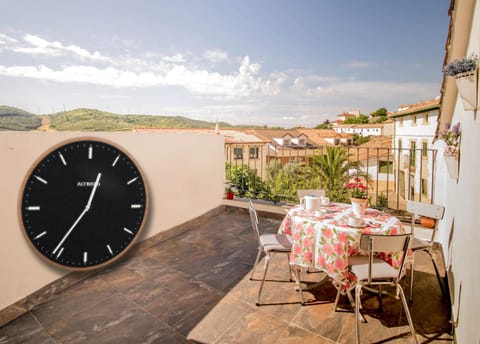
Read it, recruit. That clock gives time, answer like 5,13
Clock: 12,36
